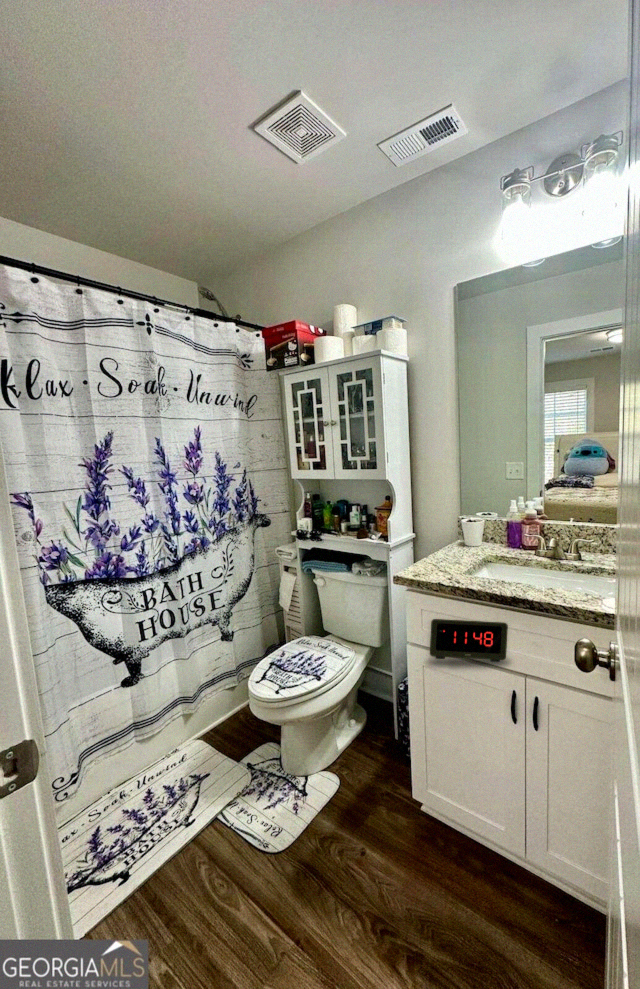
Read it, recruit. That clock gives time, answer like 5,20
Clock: 11,48
